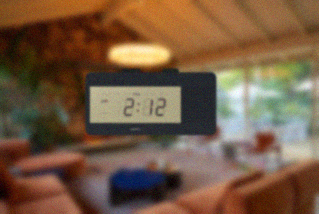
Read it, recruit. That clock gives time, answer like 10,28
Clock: 2,12
